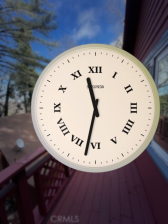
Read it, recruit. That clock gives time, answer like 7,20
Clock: 11,32
